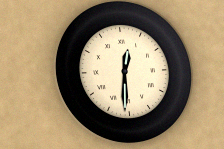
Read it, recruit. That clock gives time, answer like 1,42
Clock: 12,31
